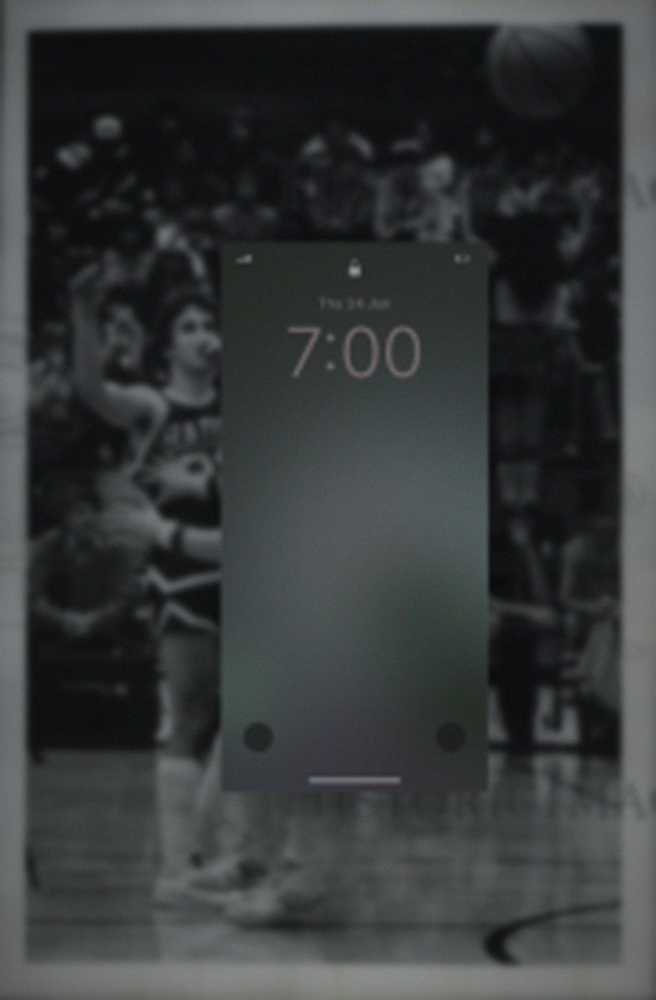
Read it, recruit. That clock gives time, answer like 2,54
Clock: 7,00
